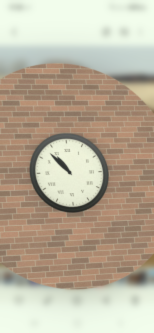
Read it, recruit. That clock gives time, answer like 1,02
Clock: 10,53
